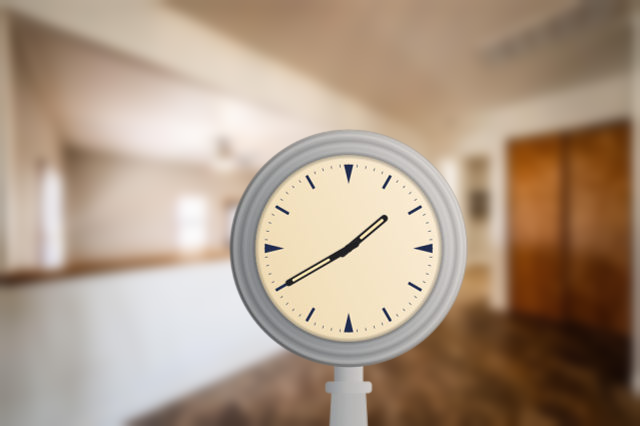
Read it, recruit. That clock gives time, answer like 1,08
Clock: 1,40
